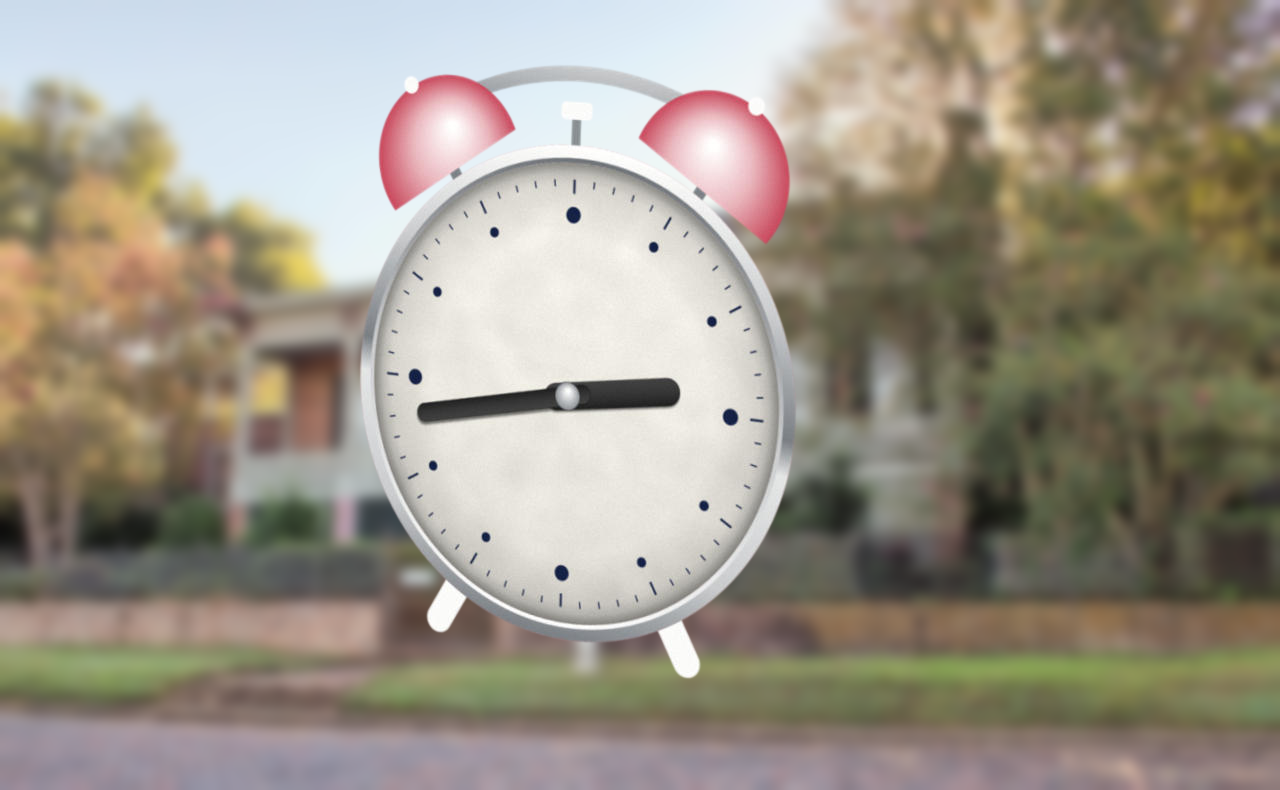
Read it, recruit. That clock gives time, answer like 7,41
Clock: 2,43
